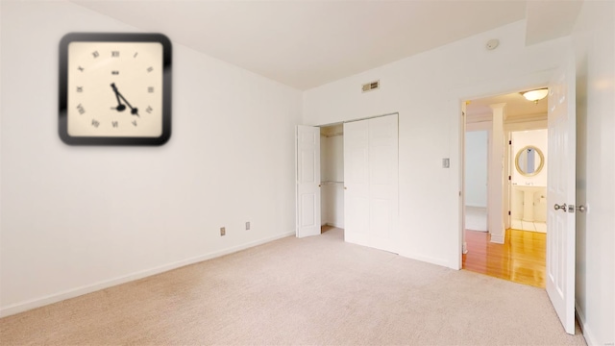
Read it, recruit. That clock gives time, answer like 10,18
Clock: 5,23
